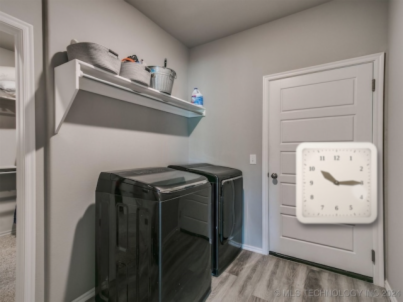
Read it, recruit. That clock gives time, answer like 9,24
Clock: 10,15
